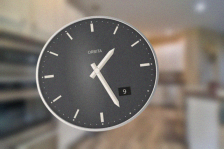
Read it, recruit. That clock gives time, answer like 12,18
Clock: 1,26
